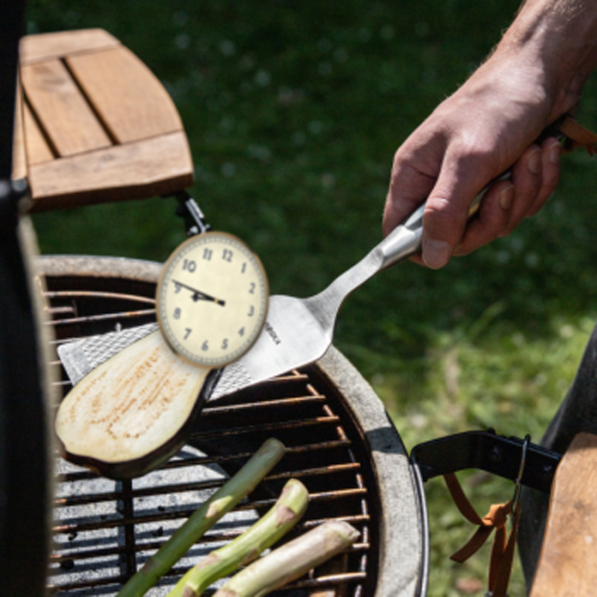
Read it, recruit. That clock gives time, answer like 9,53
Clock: 8,46
